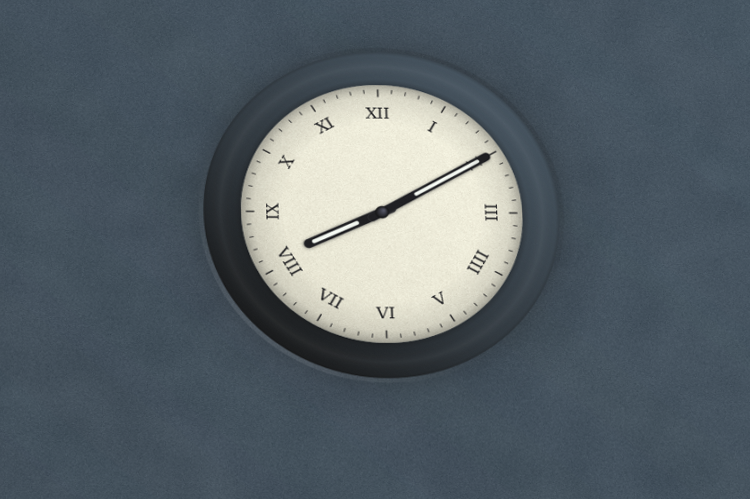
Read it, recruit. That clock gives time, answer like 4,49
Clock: 8,10
